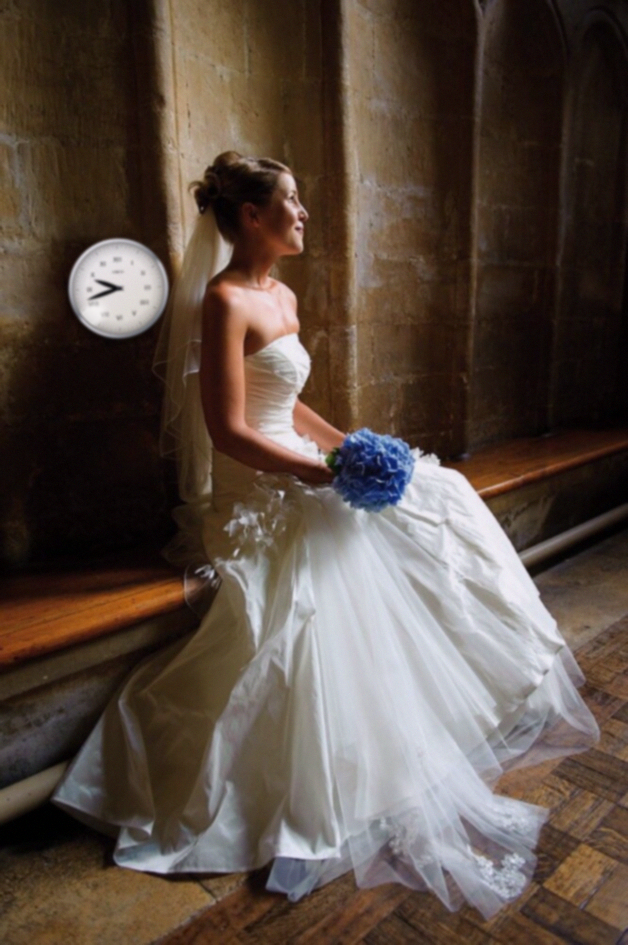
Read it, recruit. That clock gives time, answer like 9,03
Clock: 9,42
